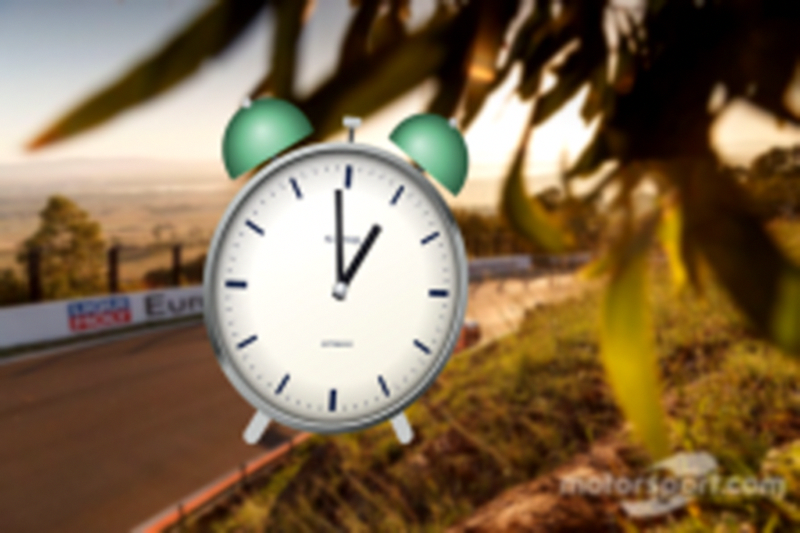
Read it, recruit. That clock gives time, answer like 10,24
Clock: 12,59
